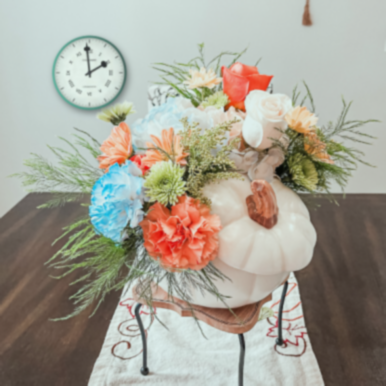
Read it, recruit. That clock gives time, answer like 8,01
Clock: 1,59
